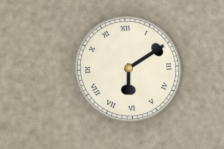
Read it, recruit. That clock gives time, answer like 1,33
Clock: 6,10
